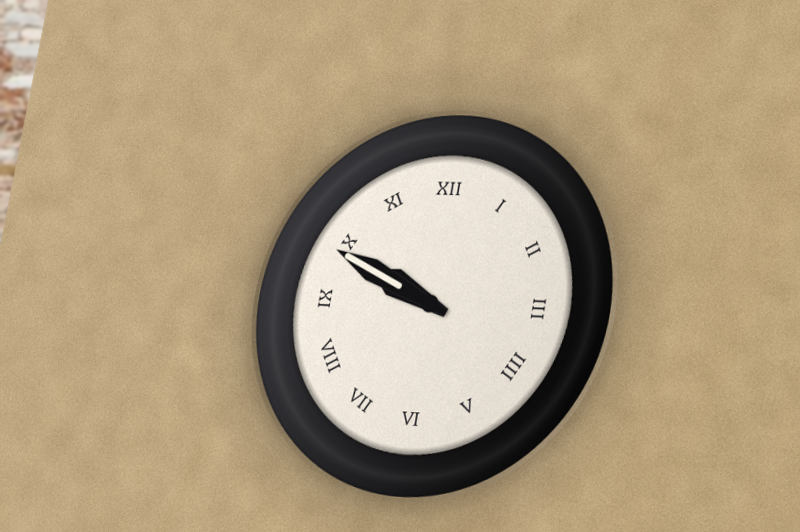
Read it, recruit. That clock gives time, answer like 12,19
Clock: 9,49
